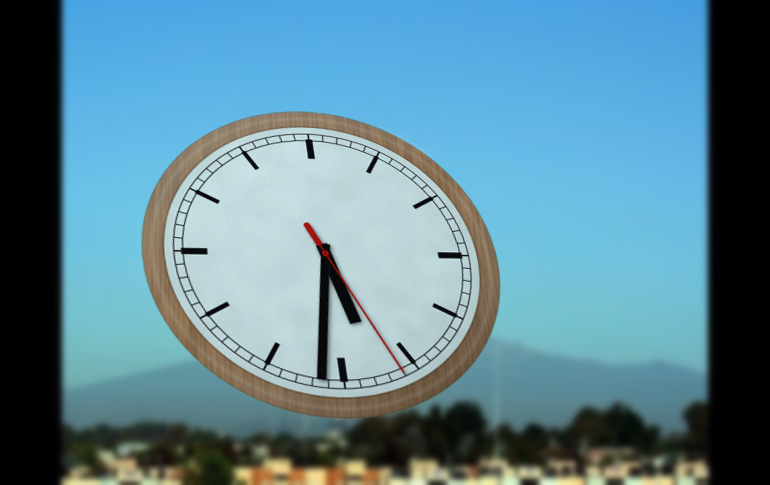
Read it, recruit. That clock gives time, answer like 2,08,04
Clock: 5,31,26
